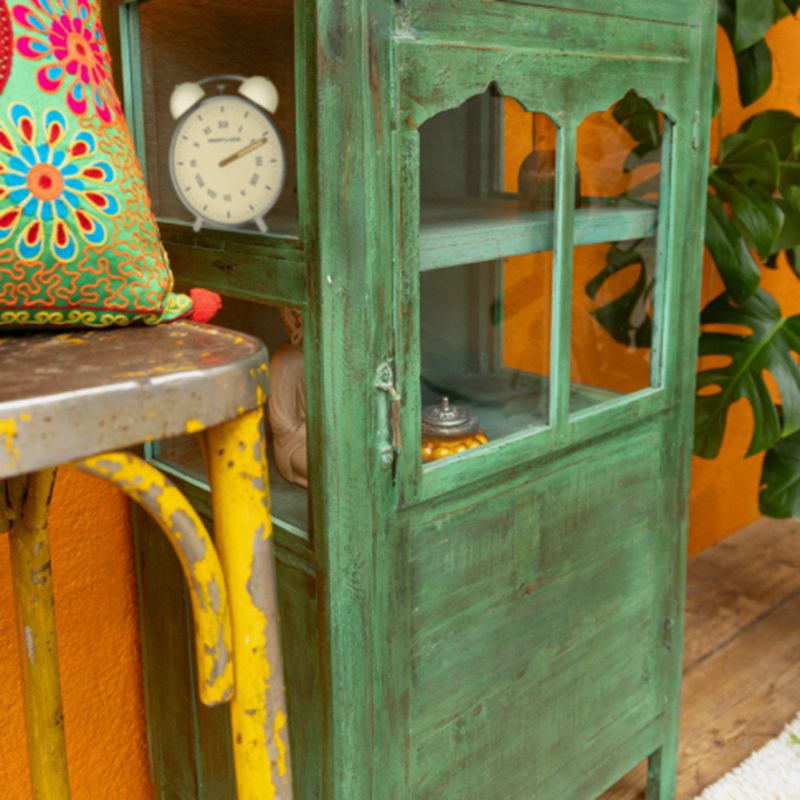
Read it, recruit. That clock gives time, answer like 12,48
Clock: 2,11
